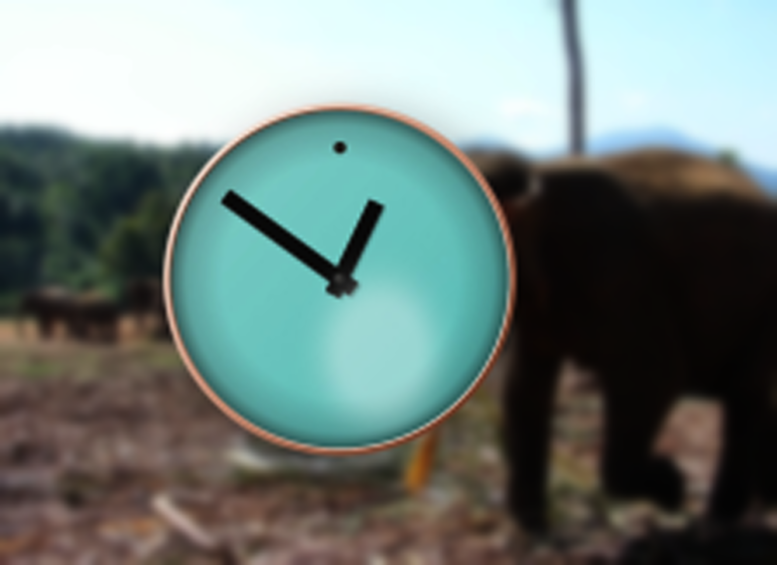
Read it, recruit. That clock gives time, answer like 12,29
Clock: 12,51
